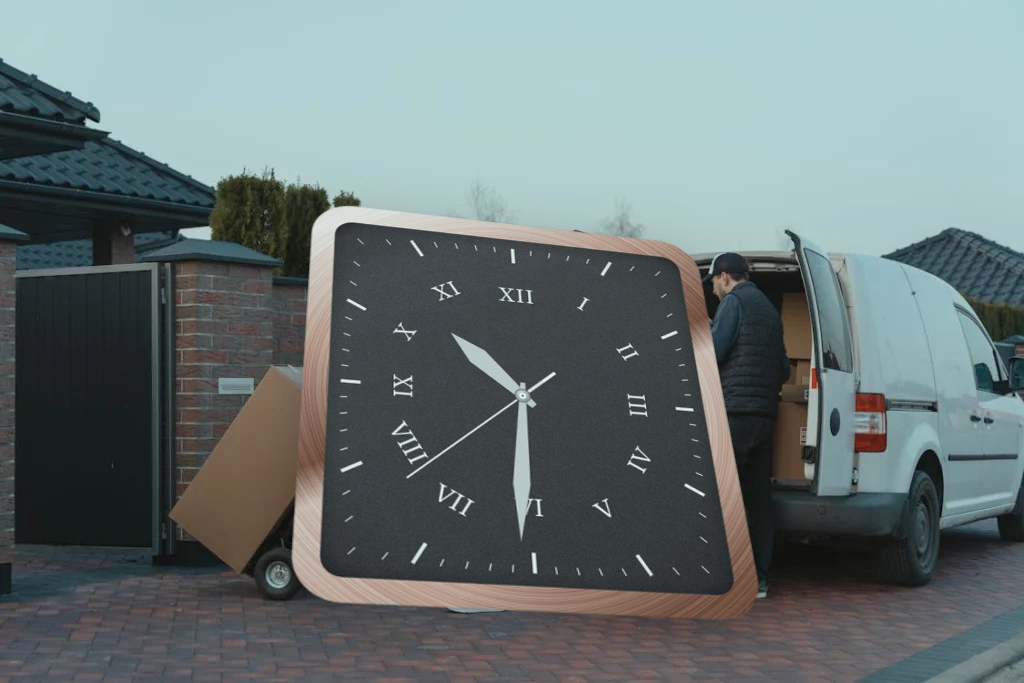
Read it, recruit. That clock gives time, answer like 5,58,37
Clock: 10,30,38
